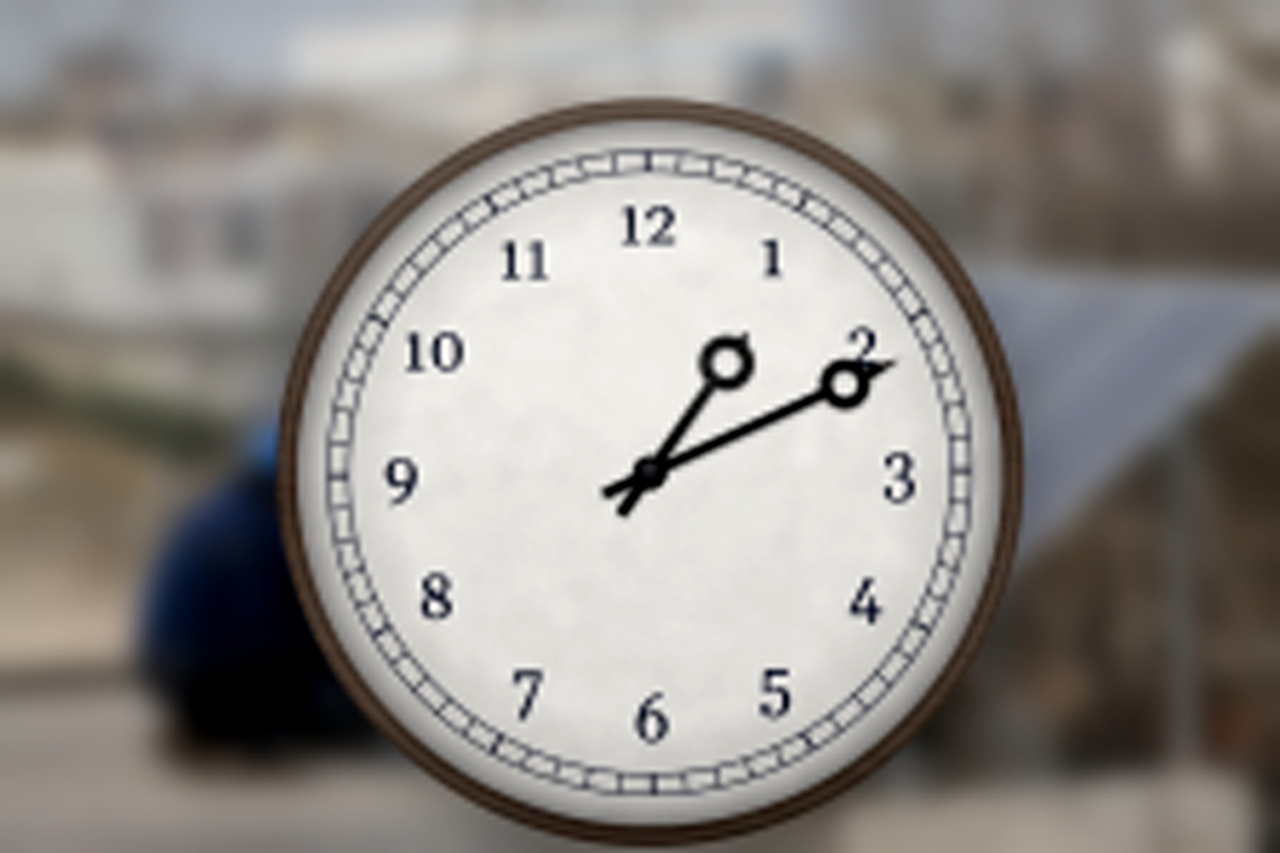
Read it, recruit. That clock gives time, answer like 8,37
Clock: 1,11
